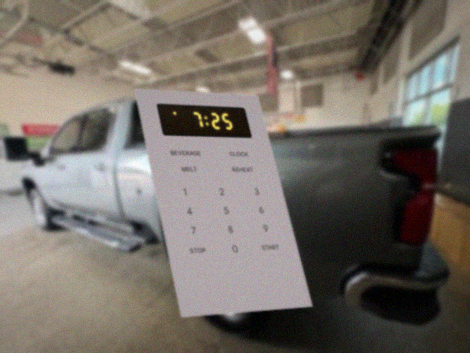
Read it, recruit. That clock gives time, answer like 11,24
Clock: 7,25
